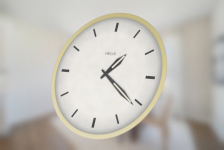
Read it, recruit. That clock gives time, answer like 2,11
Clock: 1,21
